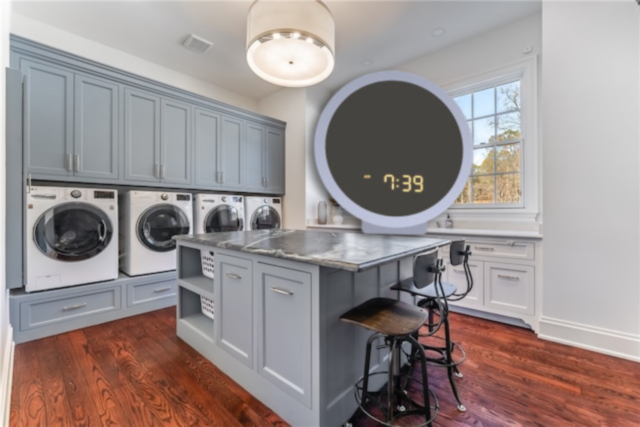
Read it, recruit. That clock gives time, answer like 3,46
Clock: 7,39
